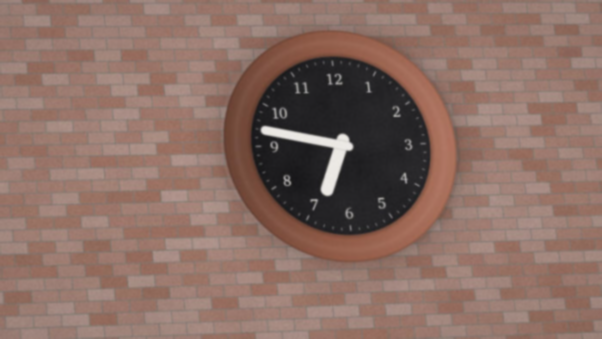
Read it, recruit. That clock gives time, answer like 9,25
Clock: 6,47
